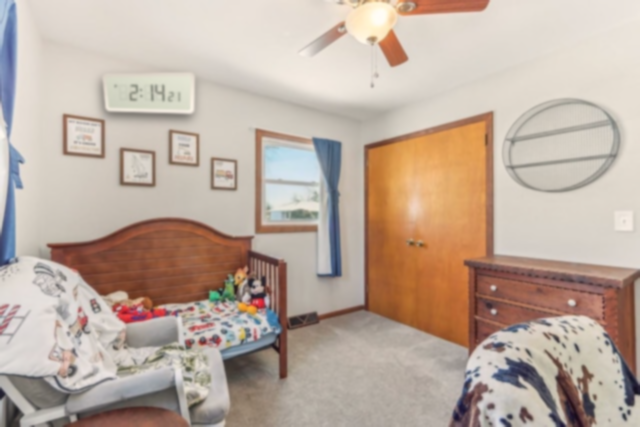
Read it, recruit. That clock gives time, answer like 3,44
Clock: 2,14
